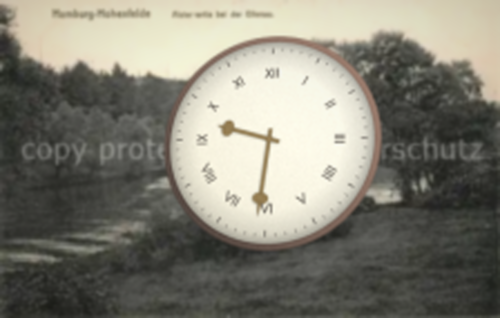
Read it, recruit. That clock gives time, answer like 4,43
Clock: 9,31
